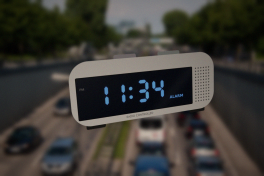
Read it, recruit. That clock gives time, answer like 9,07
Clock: 11,34
